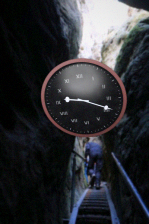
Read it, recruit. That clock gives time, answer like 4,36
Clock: 9,19
